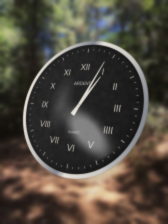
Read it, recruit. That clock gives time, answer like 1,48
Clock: 1,04
